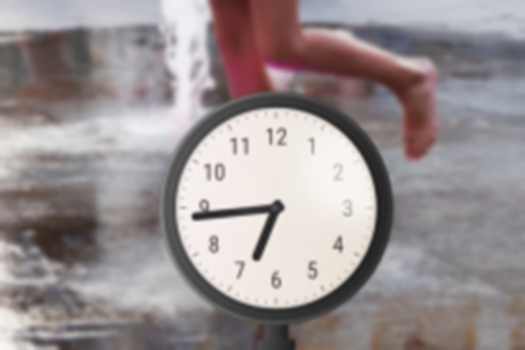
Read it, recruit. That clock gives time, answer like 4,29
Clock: 6,44
